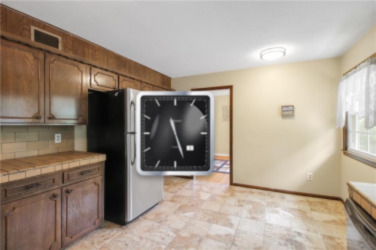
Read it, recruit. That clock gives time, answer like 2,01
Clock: 11,27
